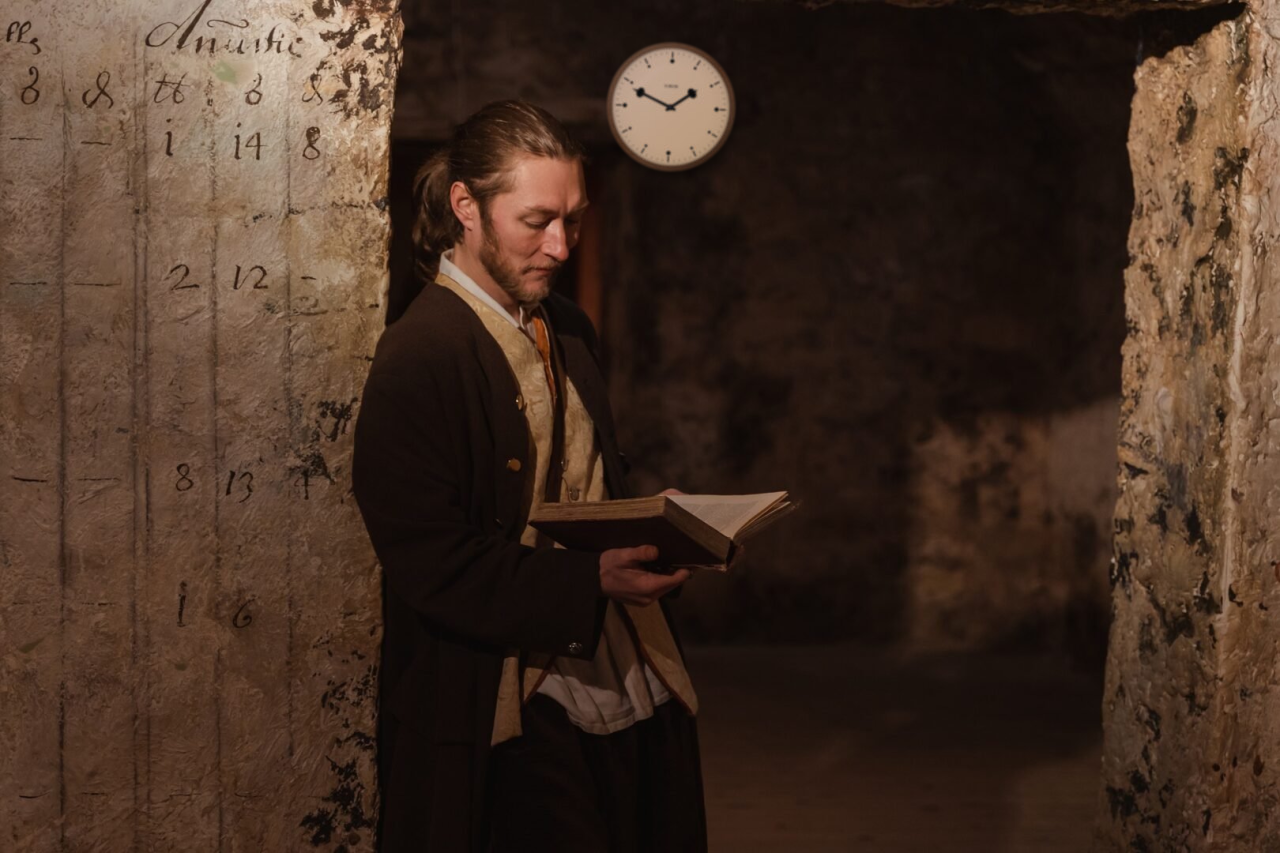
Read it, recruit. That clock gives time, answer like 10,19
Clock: 1,49
